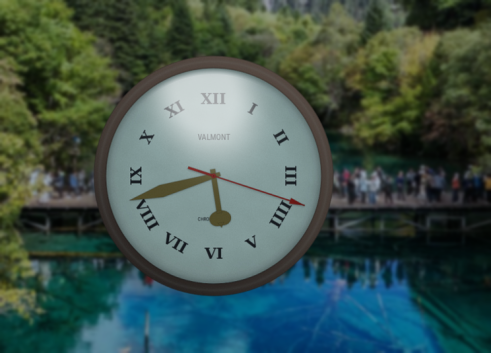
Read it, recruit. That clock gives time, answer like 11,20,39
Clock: 5,42,18
